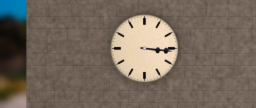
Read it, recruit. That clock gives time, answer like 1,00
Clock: 3,16
